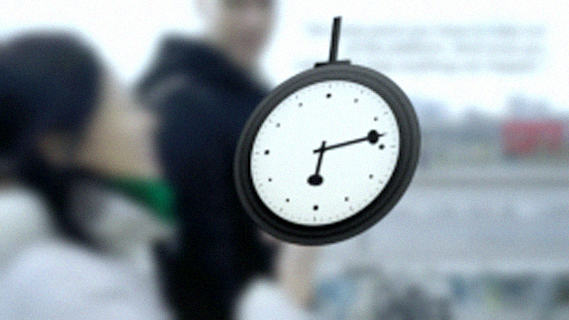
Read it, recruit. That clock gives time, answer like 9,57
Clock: 6,13
